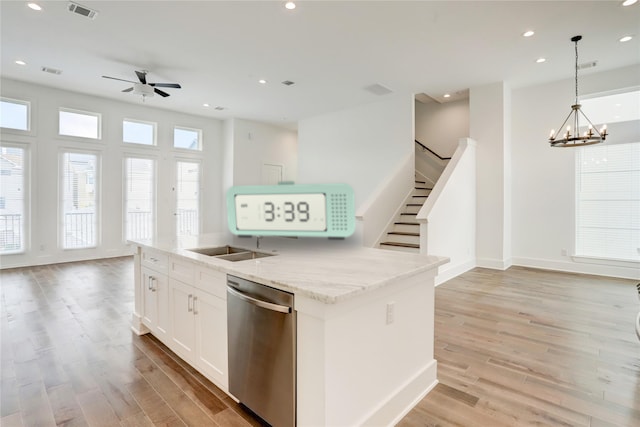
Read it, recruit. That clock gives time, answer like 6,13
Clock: 3,39
